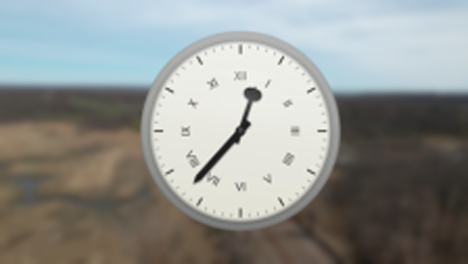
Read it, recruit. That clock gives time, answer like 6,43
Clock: 12,37
